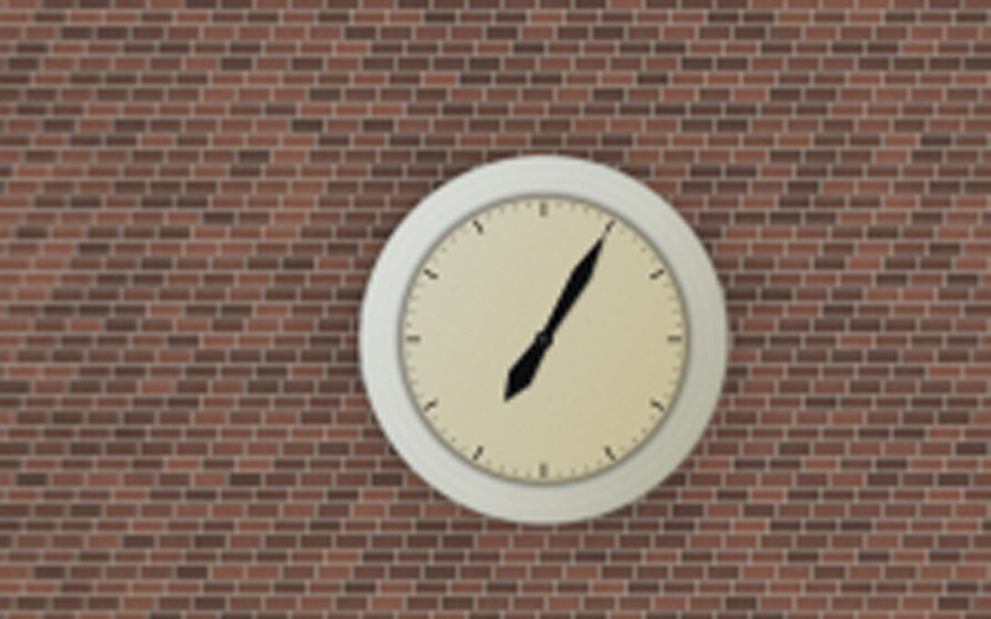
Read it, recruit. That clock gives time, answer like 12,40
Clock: 7,05
